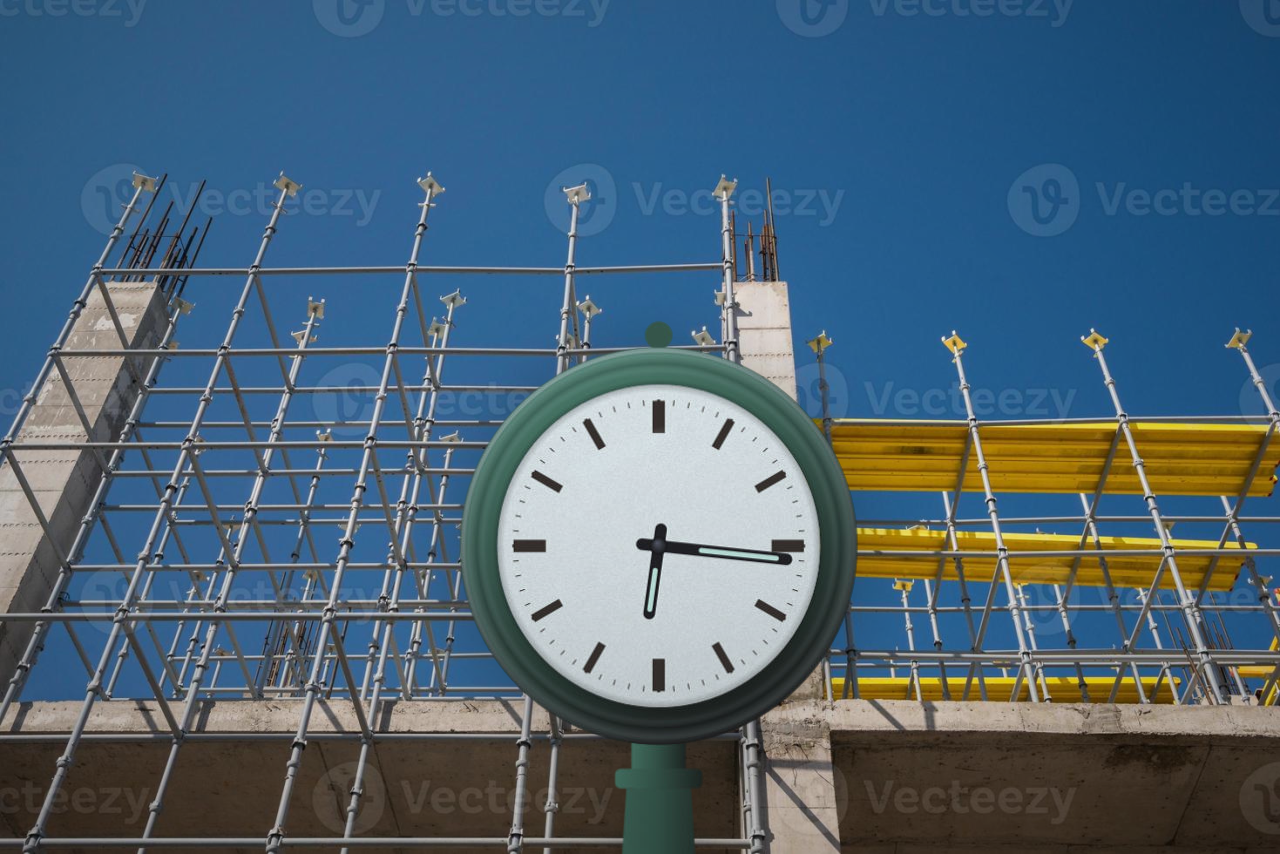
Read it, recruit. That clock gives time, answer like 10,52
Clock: 6,16
